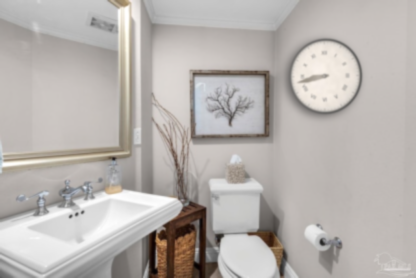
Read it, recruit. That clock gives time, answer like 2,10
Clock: 8,43
